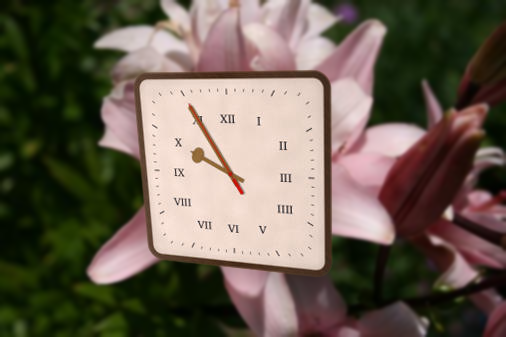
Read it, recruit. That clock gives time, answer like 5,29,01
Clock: 9,54,55
